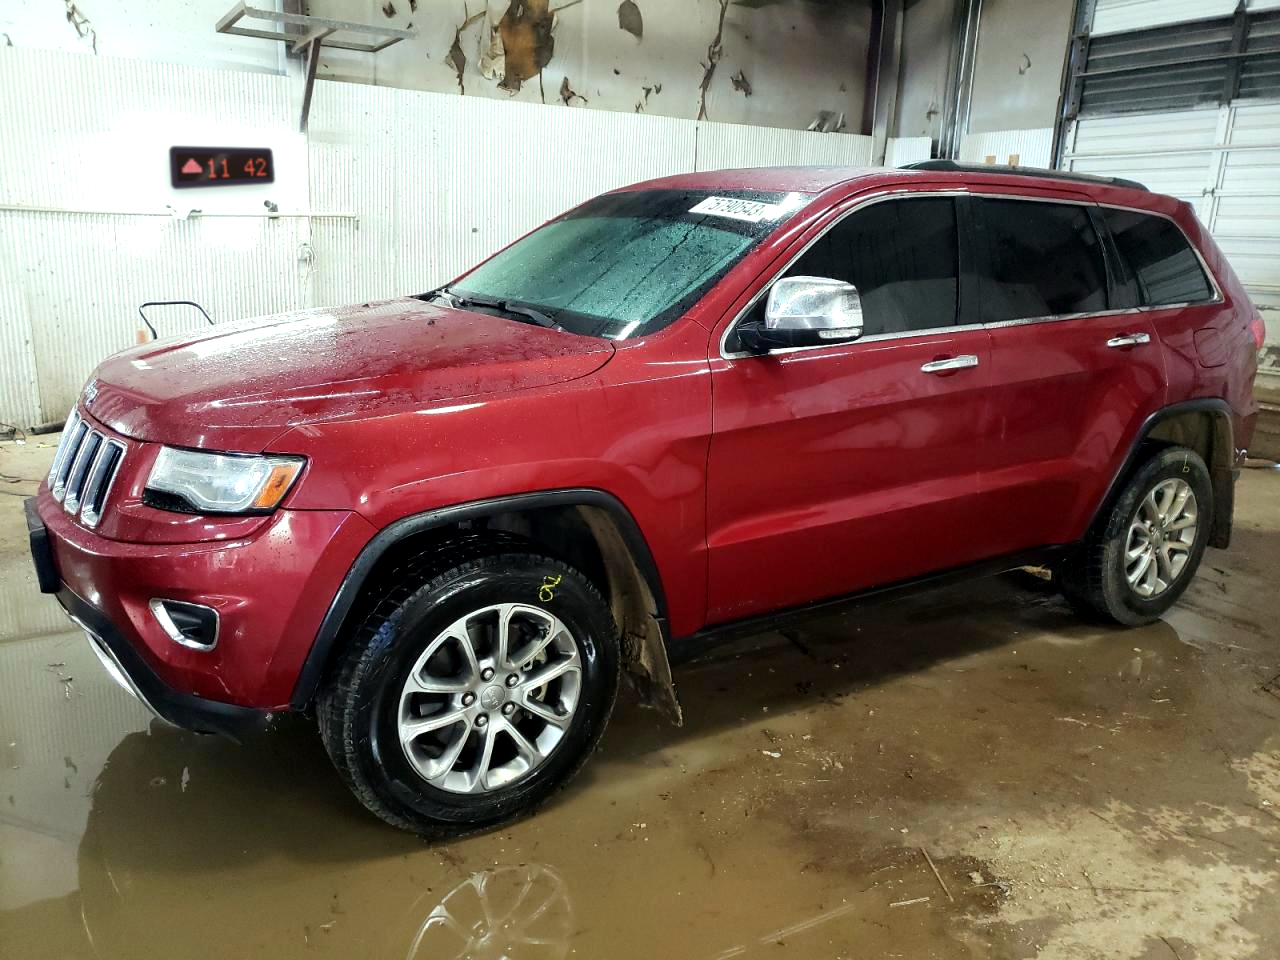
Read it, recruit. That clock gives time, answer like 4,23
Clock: 11,42
